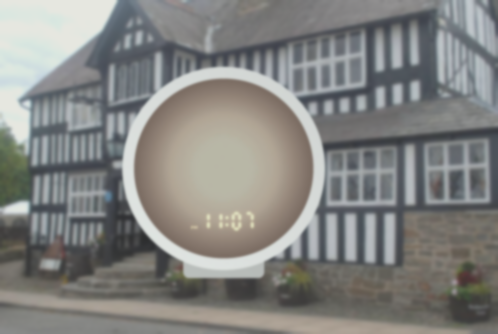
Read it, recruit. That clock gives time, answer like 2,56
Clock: 11,07
